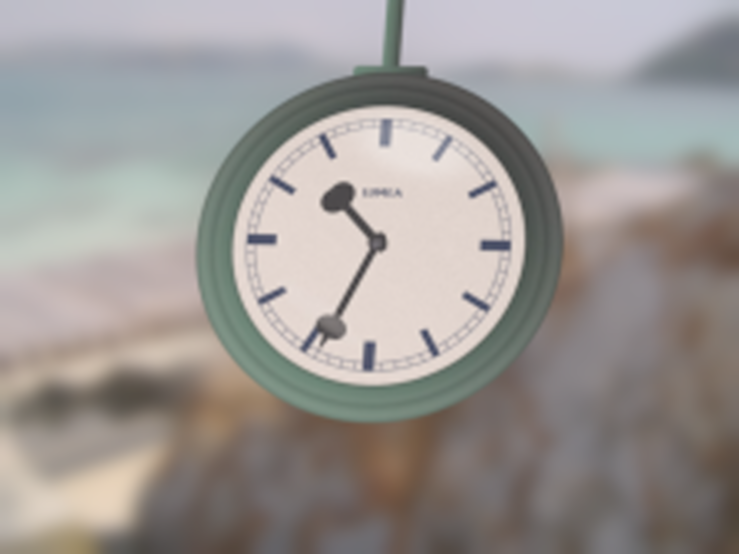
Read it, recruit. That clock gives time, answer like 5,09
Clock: 10,34
